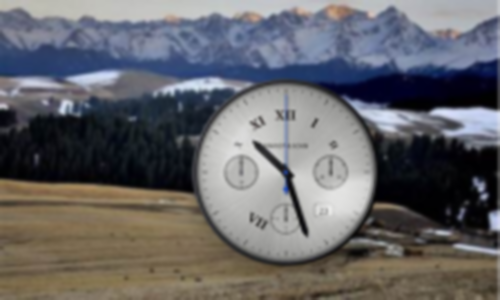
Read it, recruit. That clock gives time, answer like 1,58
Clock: 10,27
